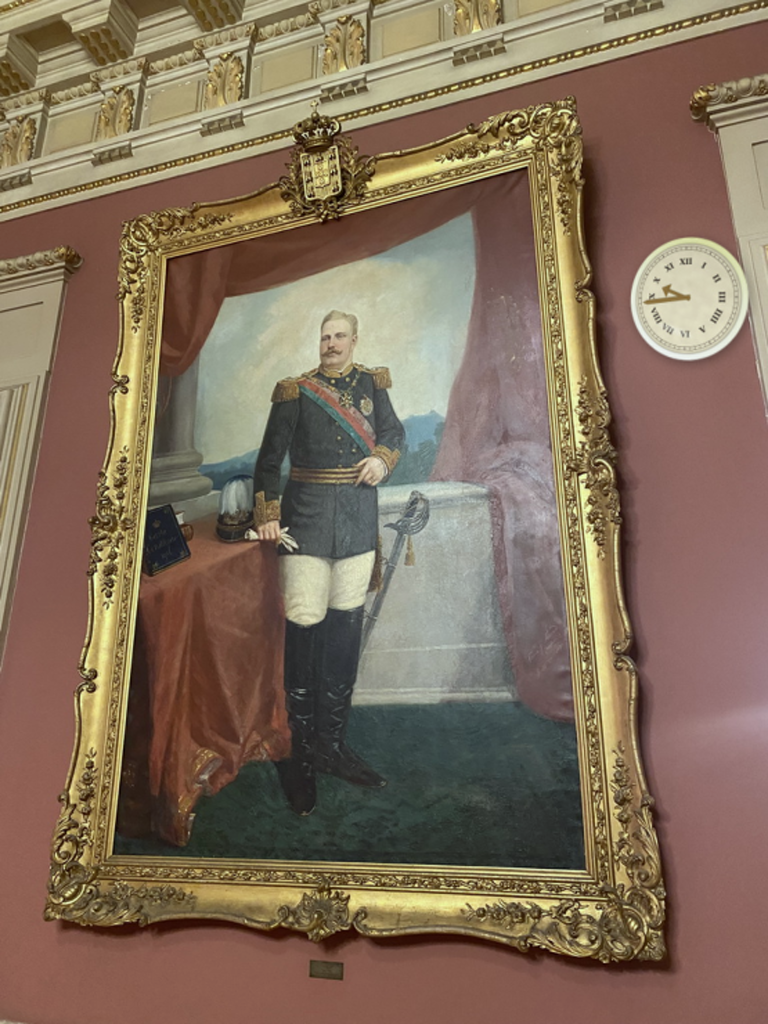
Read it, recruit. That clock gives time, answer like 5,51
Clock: 9,44
